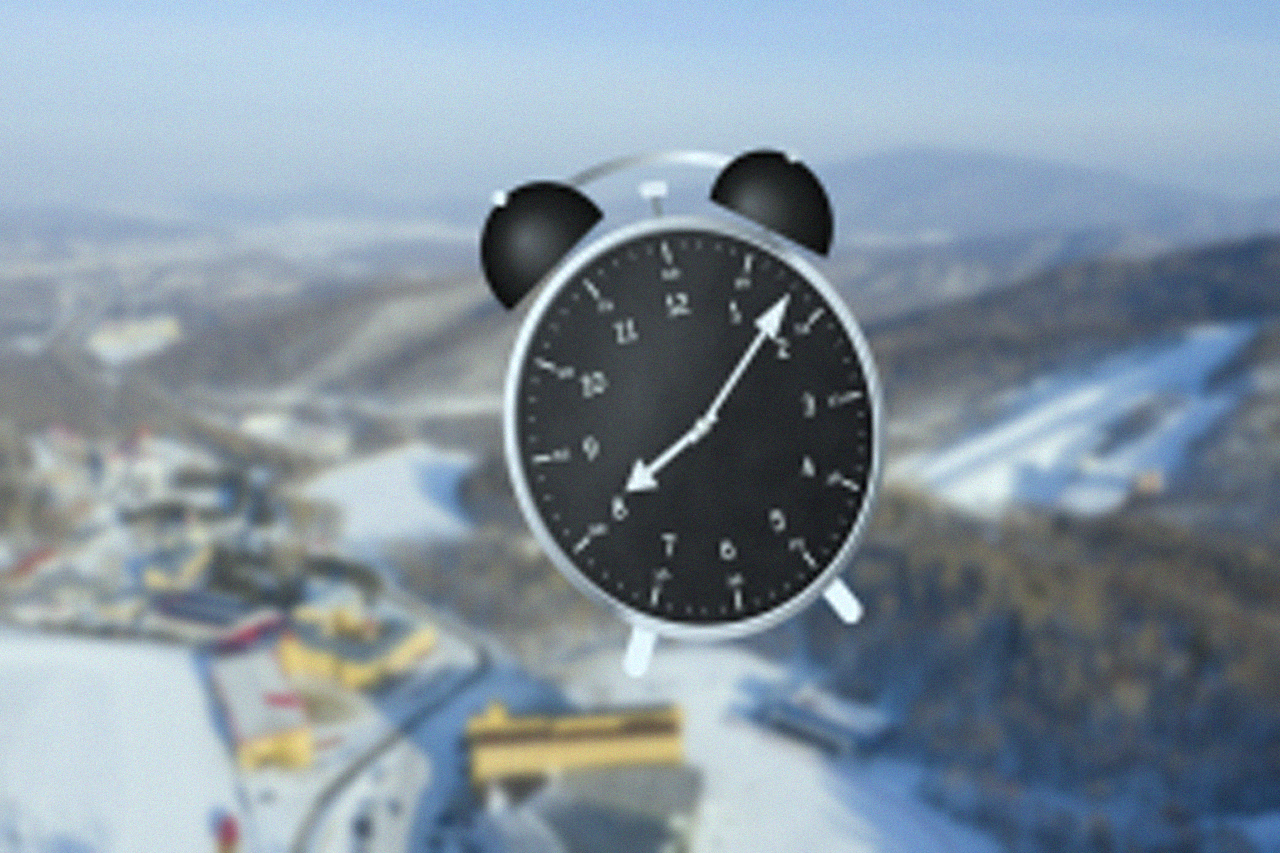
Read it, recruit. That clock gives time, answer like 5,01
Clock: 8,08
